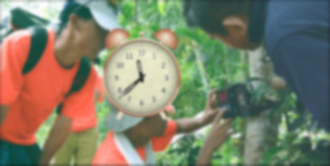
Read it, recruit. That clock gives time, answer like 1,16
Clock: 11,38
